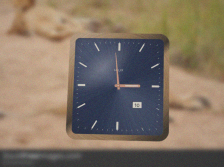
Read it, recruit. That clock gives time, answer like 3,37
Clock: 2,59
